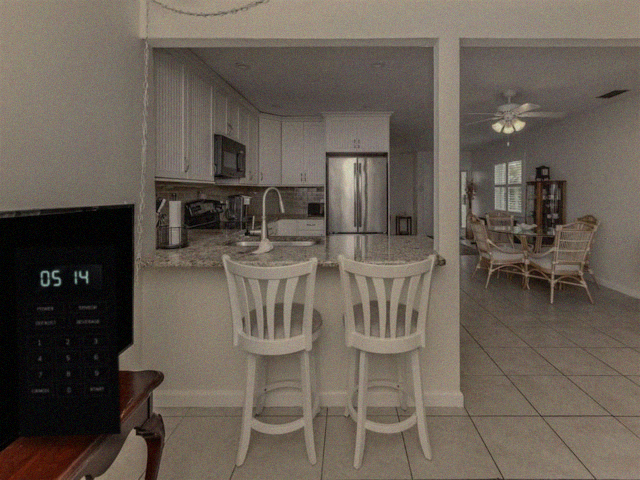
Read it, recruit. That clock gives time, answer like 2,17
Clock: 5,14
